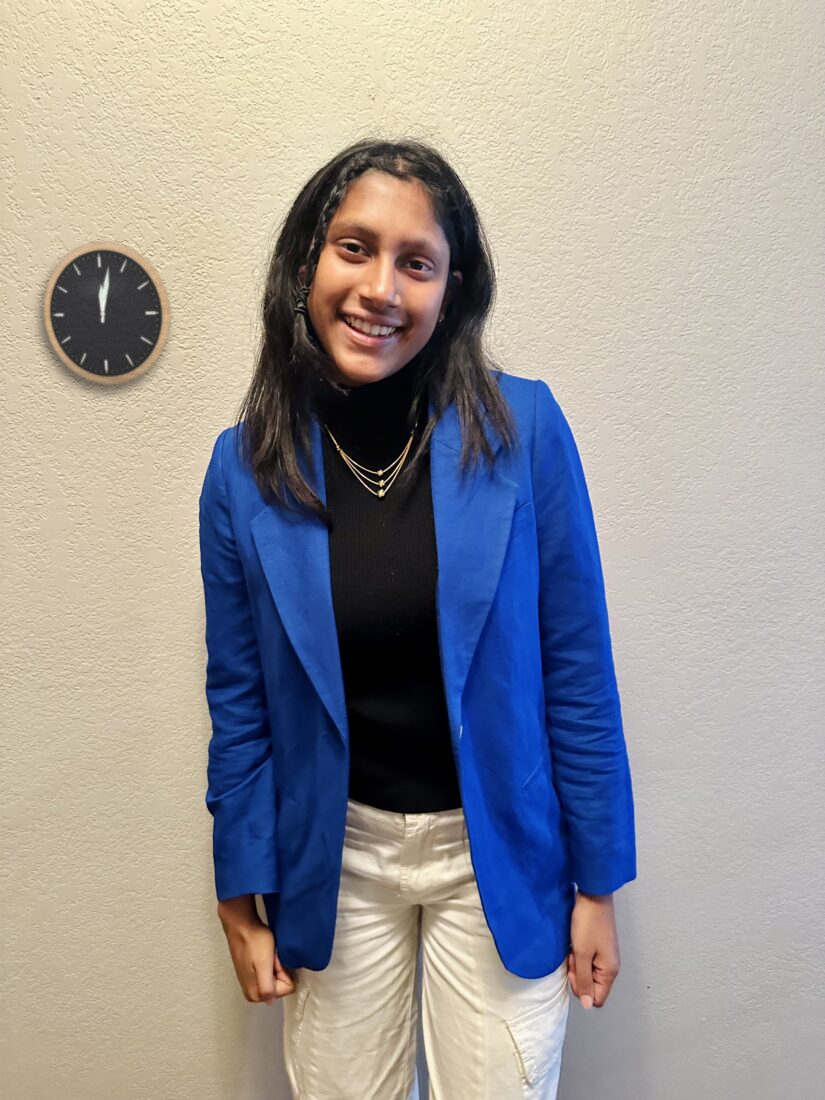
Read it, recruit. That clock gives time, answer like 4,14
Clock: 12,02
